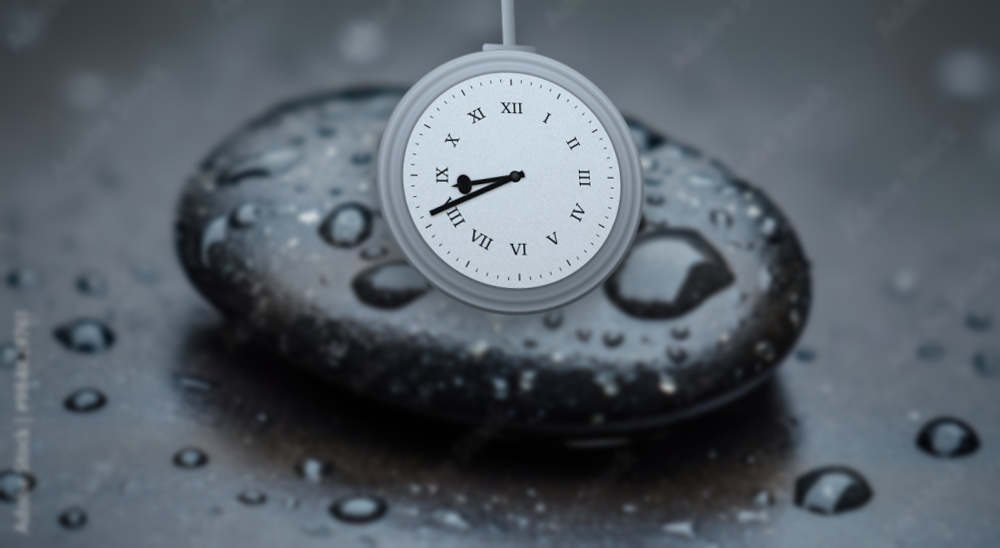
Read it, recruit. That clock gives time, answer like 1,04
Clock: 8,41
